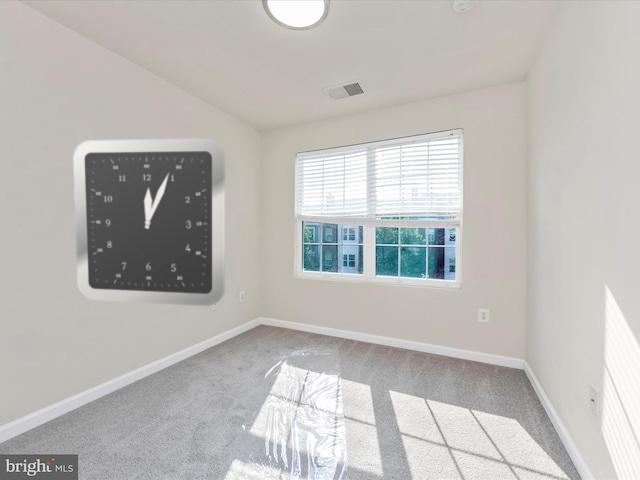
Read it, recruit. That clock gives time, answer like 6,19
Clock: 12,04
